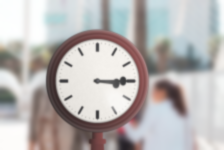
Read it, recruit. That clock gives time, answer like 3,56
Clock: 3,15
